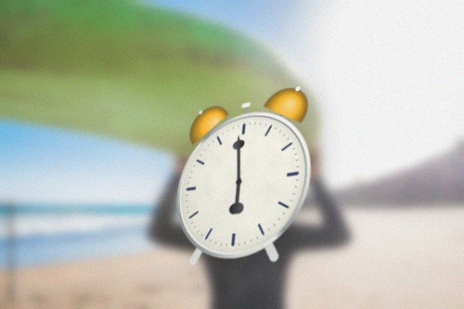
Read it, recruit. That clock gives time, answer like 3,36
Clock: 5,59
